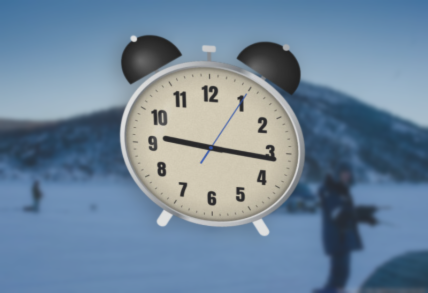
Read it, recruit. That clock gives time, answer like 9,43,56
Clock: 9,16,05
